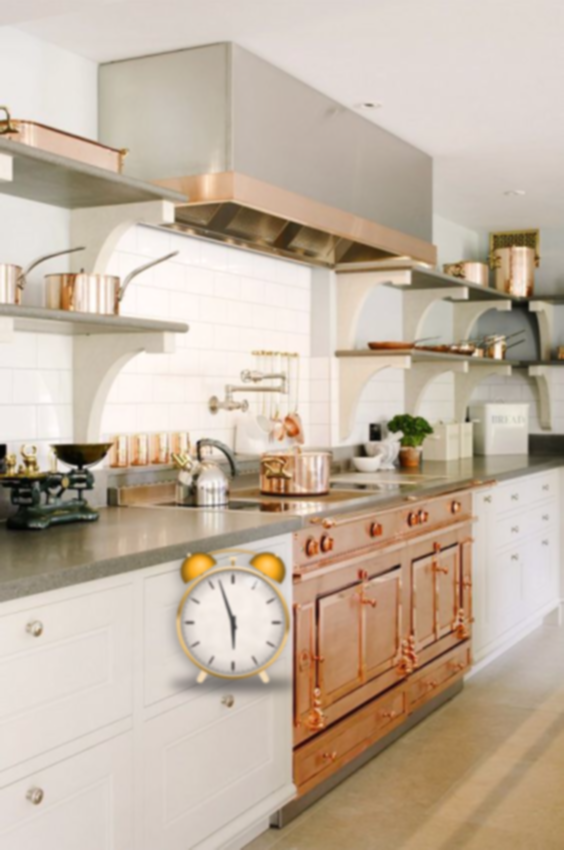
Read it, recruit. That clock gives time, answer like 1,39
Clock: 5,57
